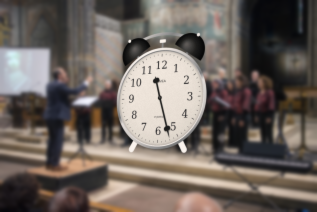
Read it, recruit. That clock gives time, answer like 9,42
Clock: 11,27
